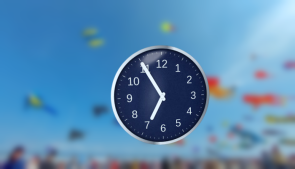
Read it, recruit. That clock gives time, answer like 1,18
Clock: 6,55
